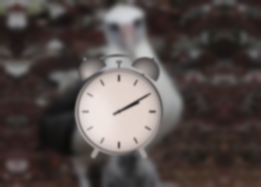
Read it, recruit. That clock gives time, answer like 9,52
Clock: 2,10
